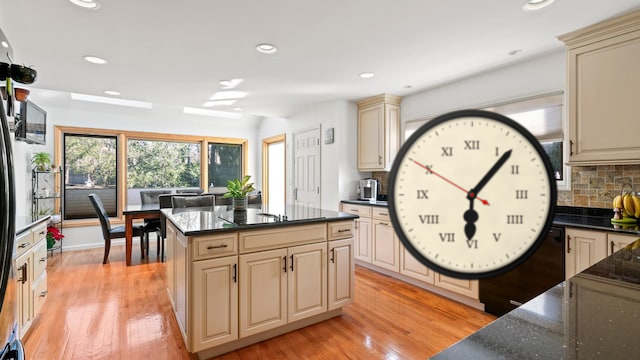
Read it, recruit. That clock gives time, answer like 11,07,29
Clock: 6,06,50
